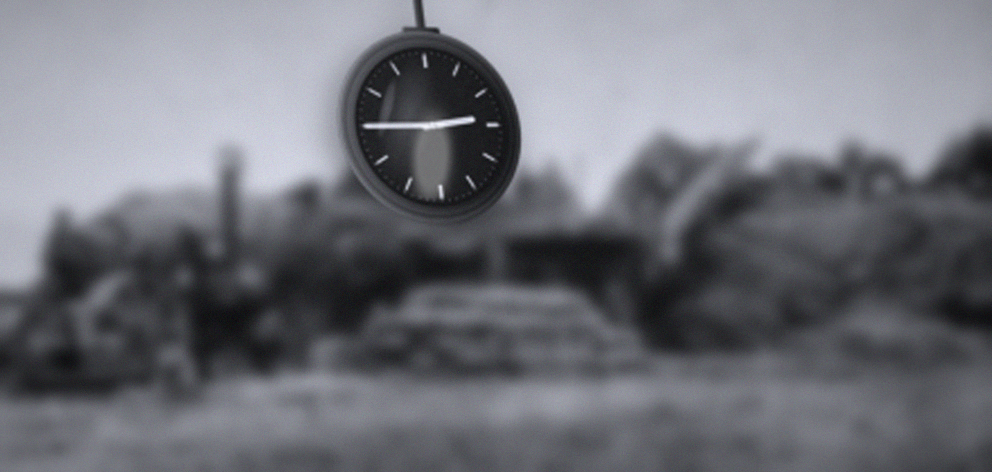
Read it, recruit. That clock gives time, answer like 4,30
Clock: 2,45
